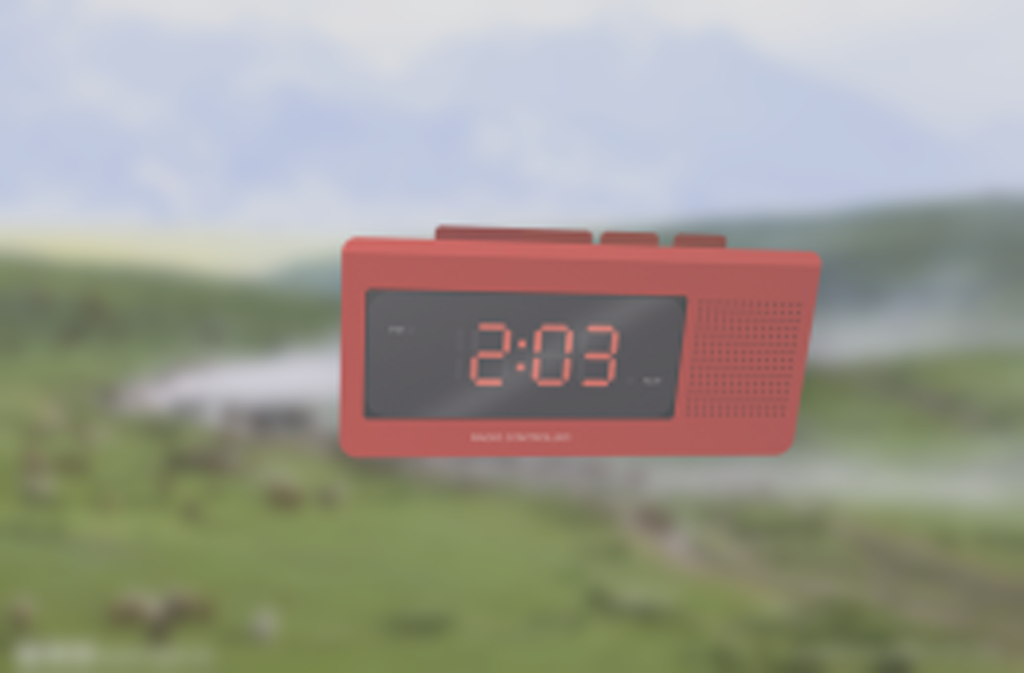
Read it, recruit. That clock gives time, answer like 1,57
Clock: 2,03
